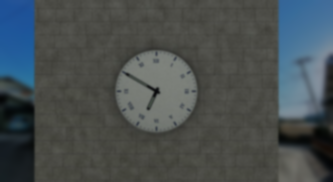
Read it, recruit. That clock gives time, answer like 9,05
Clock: 6,50
